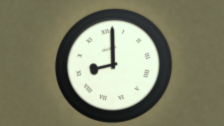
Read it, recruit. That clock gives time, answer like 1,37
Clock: 9,02
